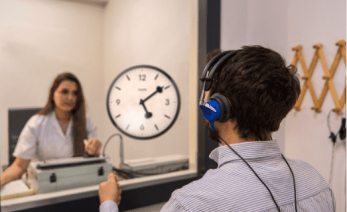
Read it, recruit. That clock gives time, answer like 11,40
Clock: 5,09
